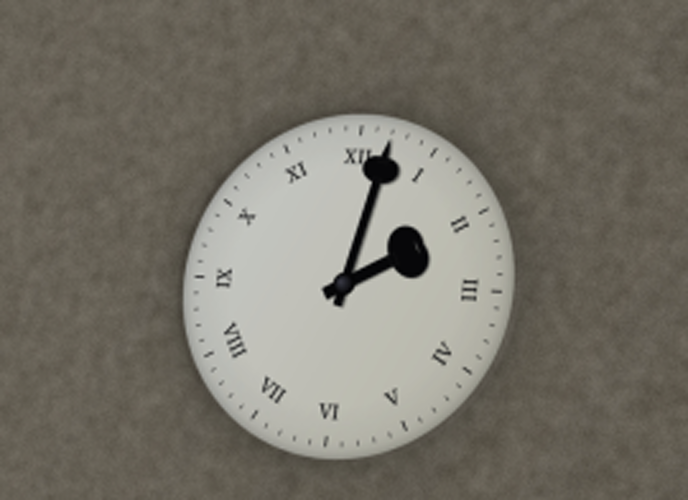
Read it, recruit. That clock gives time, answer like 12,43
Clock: 2,02
